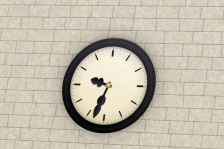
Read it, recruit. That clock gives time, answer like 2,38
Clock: 9,33
